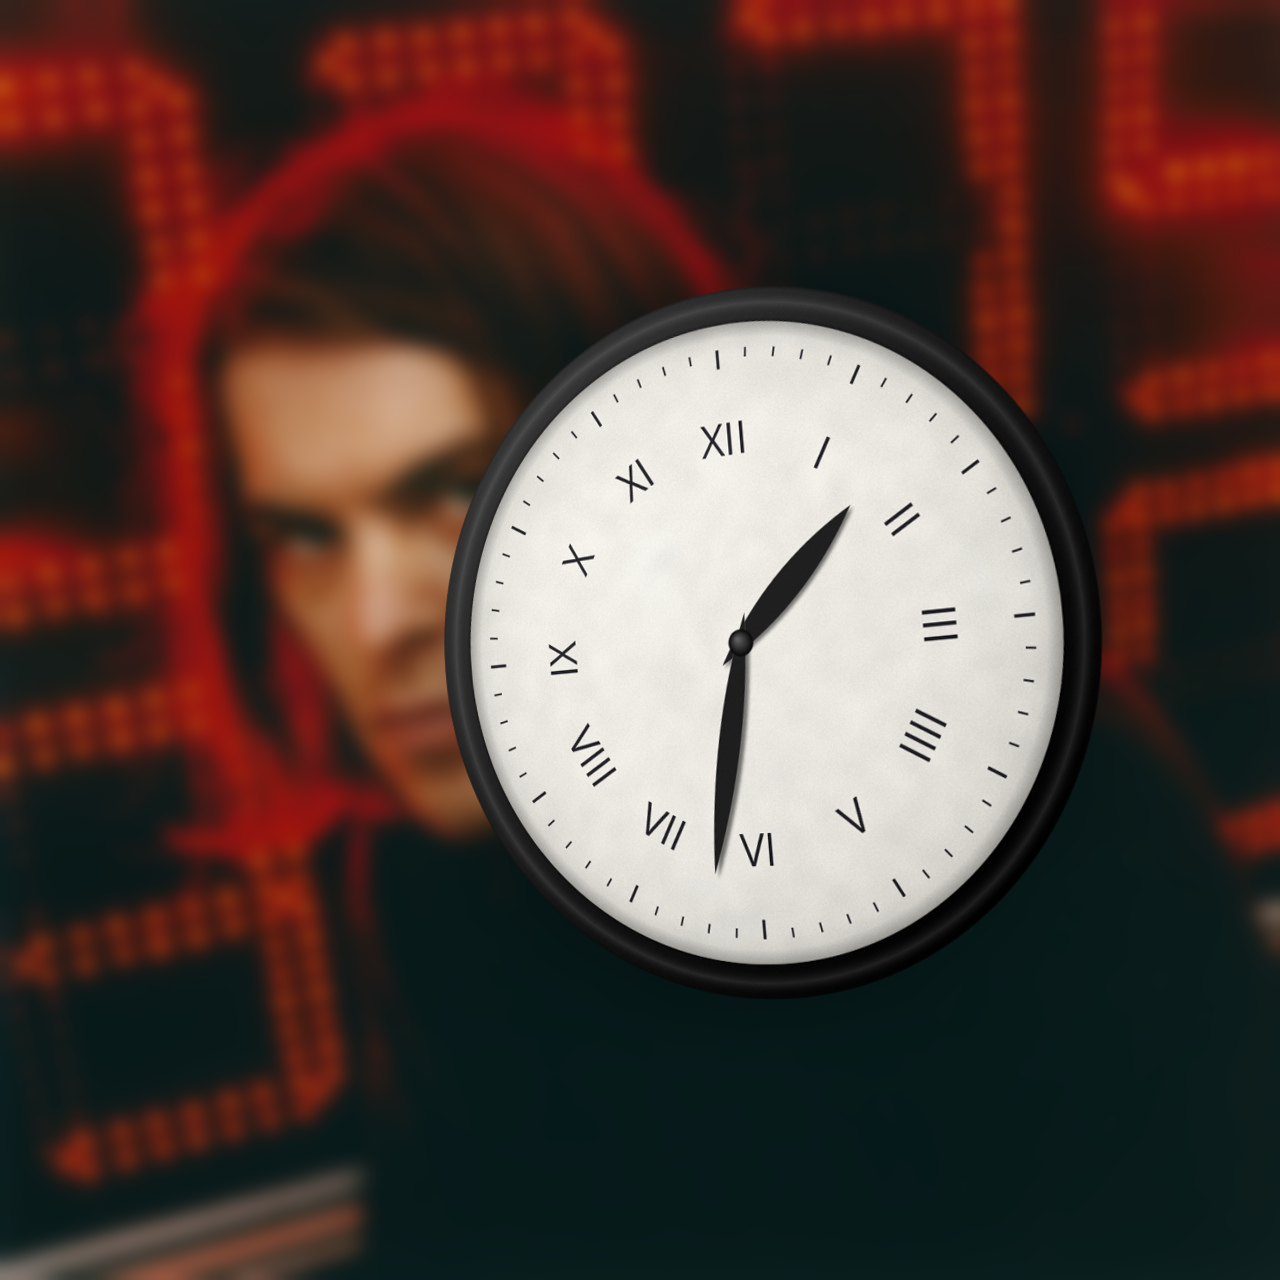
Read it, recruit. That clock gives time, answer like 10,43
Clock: 1,32
